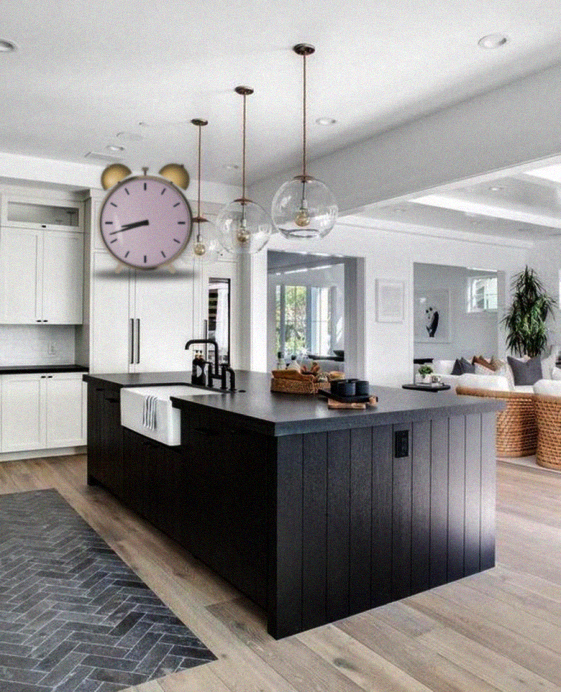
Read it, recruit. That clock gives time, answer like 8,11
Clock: 8,42
